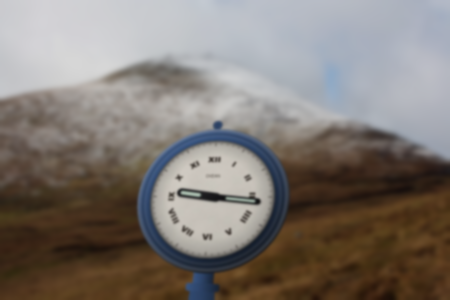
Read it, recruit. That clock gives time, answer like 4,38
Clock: 9,16
